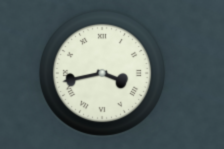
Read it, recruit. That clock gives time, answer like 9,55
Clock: 3,43
